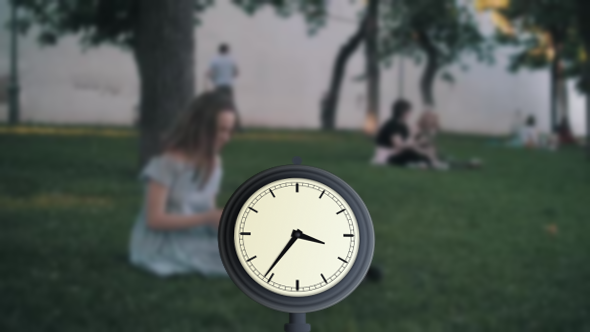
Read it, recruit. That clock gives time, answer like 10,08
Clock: 3,36
